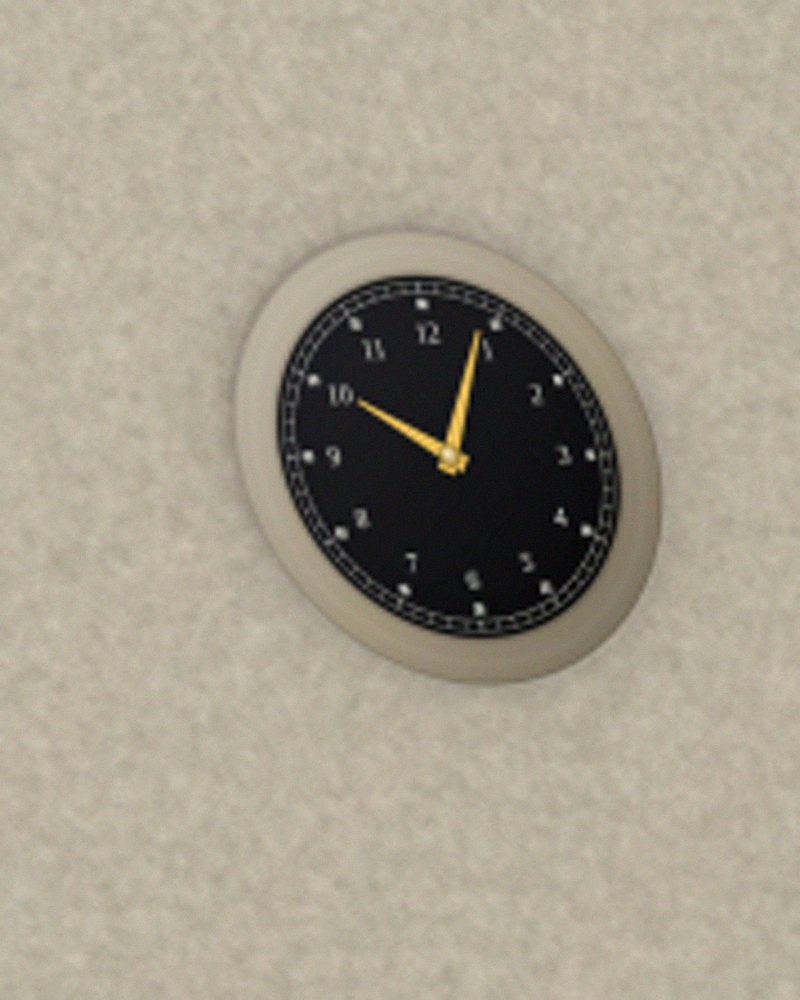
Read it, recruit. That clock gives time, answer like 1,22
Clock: 10,04
